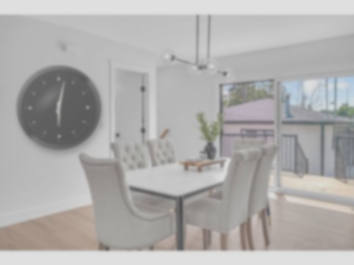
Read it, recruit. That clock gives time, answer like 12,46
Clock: 6,02
